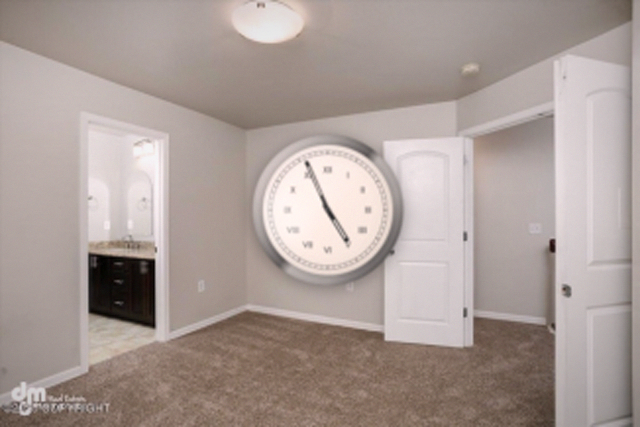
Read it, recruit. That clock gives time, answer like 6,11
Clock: 4,56
